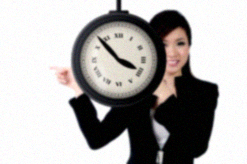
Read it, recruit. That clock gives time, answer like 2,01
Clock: 3,53
